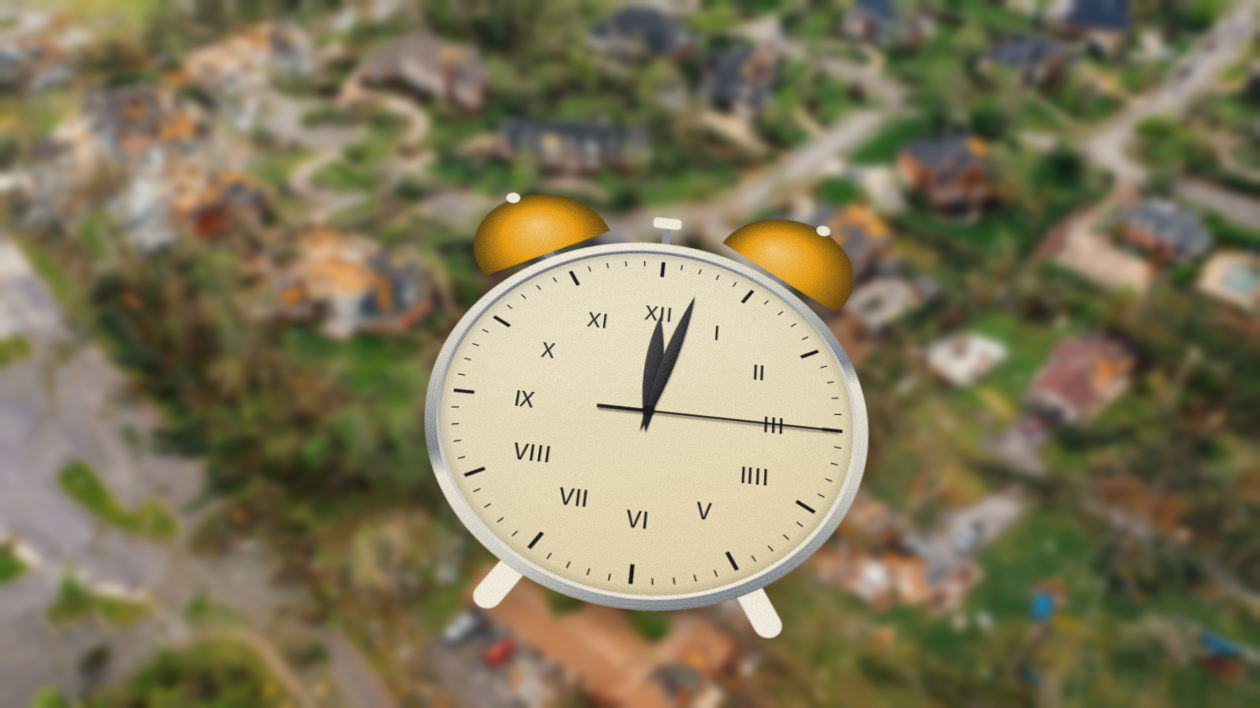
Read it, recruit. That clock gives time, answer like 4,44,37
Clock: 12,02,15
